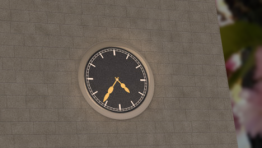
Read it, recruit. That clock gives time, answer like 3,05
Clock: 4,36
